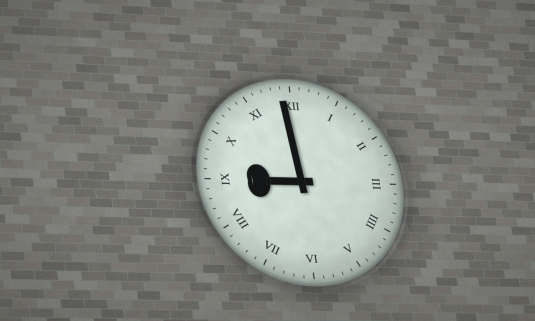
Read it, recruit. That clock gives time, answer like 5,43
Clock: 8,59
